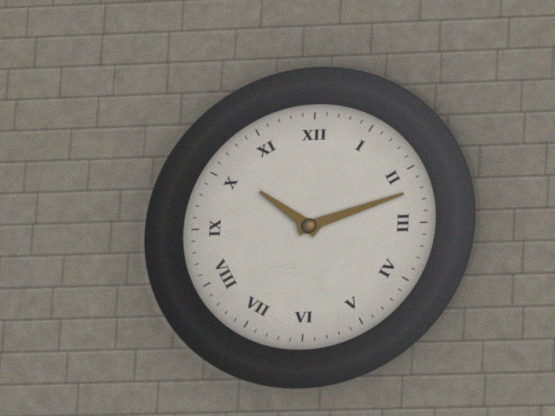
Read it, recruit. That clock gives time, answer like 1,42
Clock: 10,12
